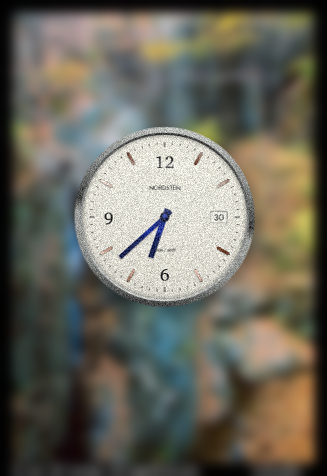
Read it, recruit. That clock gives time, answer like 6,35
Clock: 6,38
